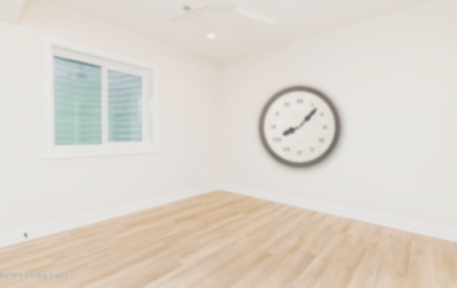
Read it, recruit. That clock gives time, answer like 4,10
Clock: 8,07
